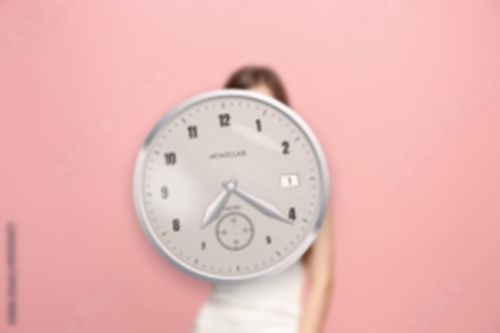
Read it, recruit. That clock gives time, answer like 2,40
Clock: 7,21
